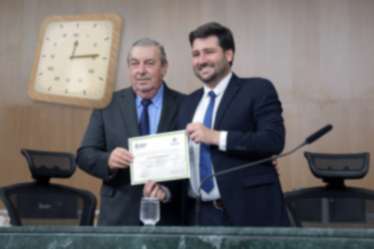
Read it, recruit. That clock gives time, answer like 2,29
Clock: 12,14
